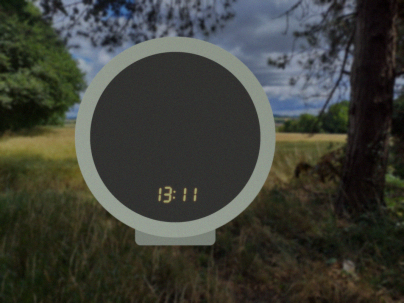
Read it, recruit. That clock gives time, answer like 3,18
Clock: 13,11
